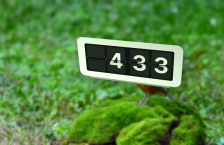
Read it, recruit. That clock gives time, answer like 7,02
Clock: 4,33
